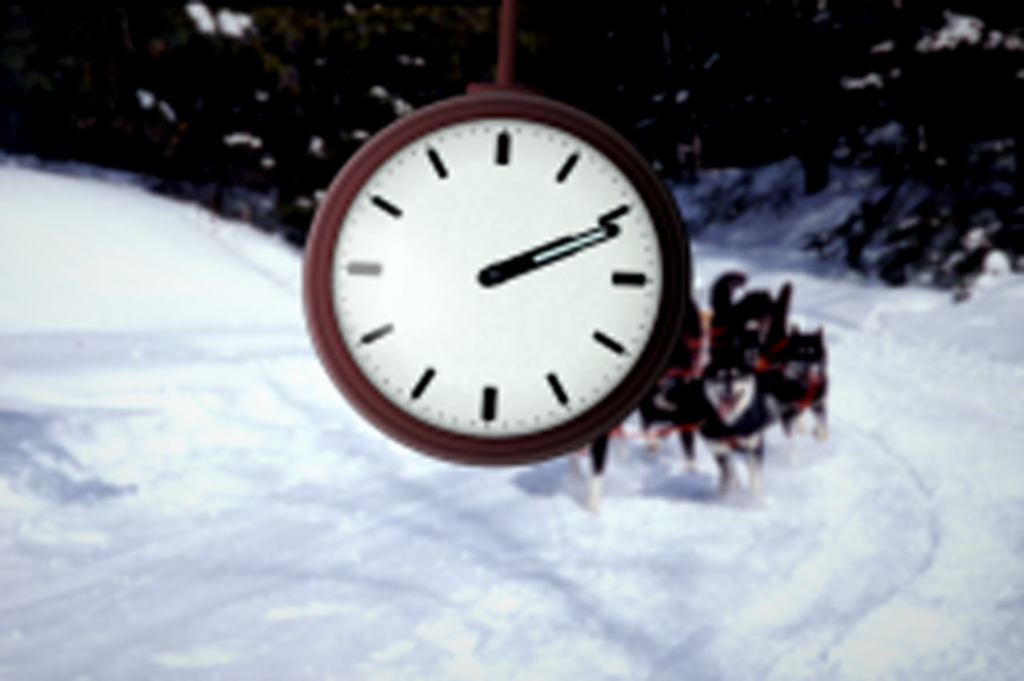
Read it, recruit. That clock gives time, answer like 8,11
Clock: 2,11
